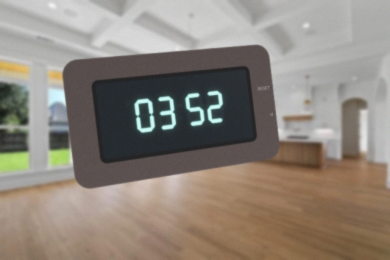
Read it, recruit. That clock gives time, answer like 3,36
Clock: 3,52
